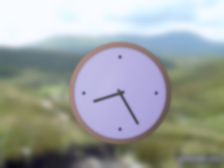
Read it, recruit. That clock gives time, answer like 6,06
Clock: 8,25
